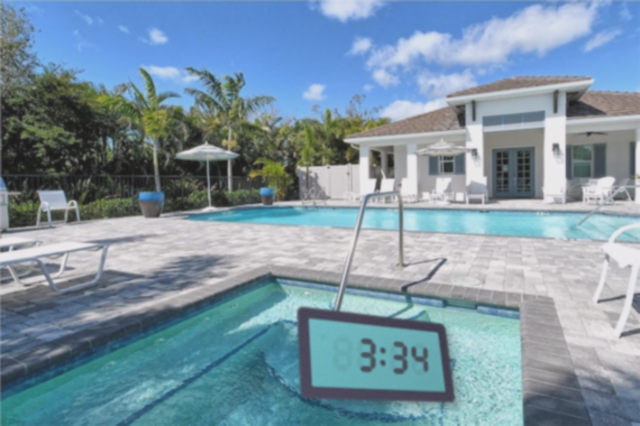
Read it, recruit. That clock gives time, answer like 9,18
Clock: 3,34
